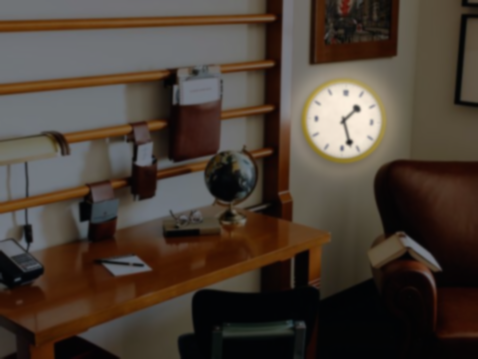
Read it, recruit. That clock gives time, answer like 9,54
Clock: 1,27
